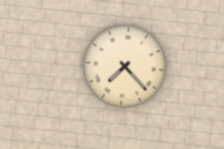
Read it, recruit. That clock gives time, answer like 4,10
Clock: 7,22
